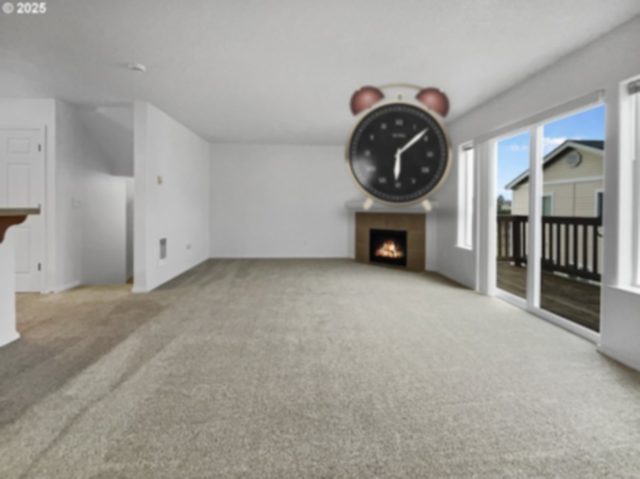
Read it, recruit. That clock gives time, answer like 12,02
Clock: 6,08
